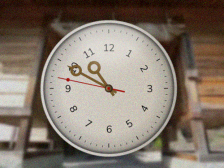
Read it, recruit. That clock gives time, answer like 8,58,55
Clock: 10,49,47
